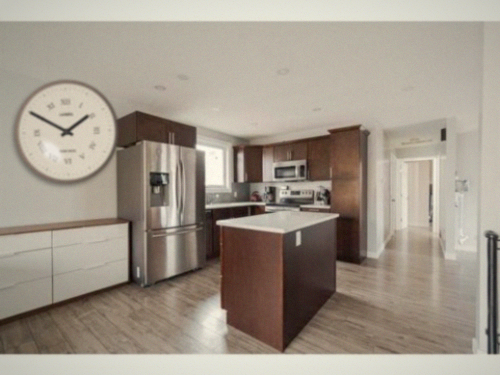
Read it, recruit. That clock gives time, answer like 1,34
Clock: 1,50
